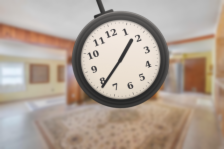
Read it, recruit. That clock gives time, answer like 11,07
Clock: 1,39
